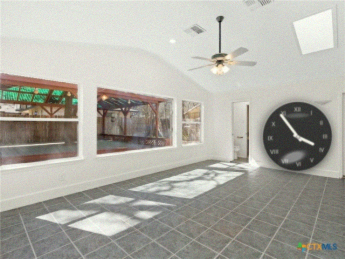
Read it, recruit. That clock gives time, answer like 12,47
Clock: 3,54
